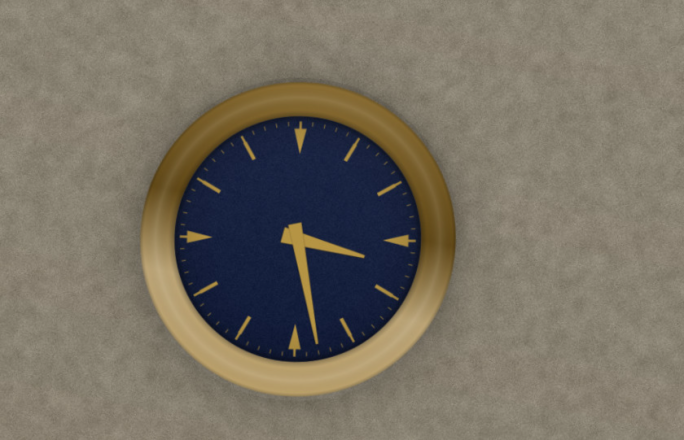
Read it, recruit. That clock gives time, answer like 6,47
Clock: 3,28
